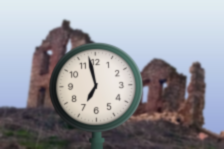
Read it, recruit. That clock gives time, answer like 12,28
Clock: 6,58
